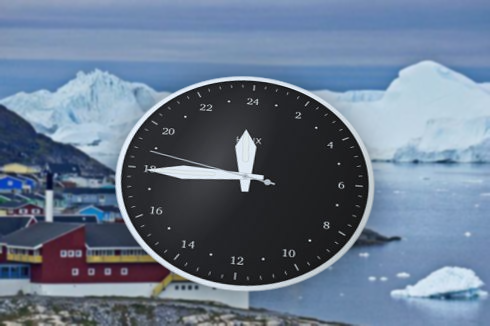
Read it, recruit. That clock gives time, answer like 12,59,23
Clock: 23,44,47
